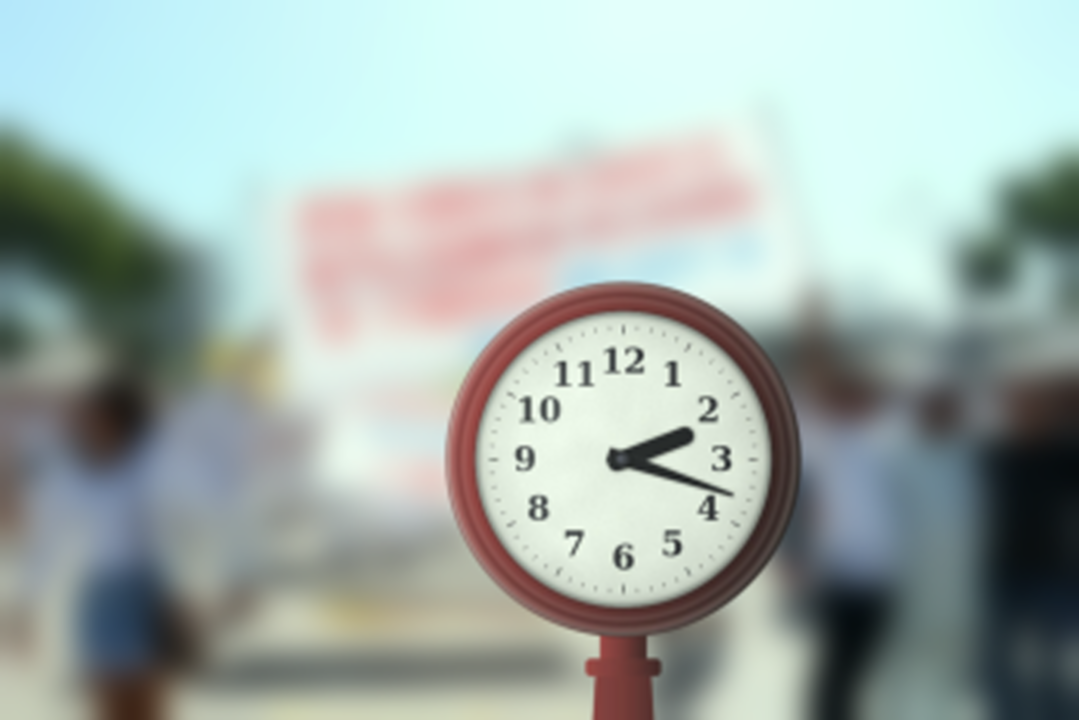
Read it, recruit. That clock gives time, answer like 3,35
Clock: 2,18
